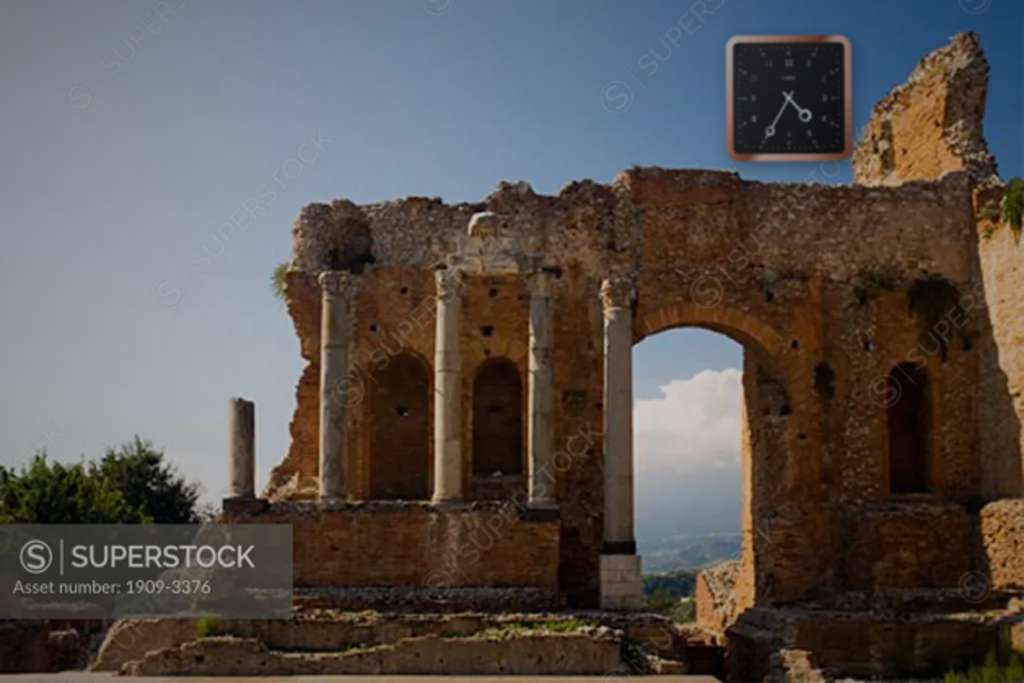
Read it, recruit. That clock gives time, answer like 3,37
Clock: 4,35
